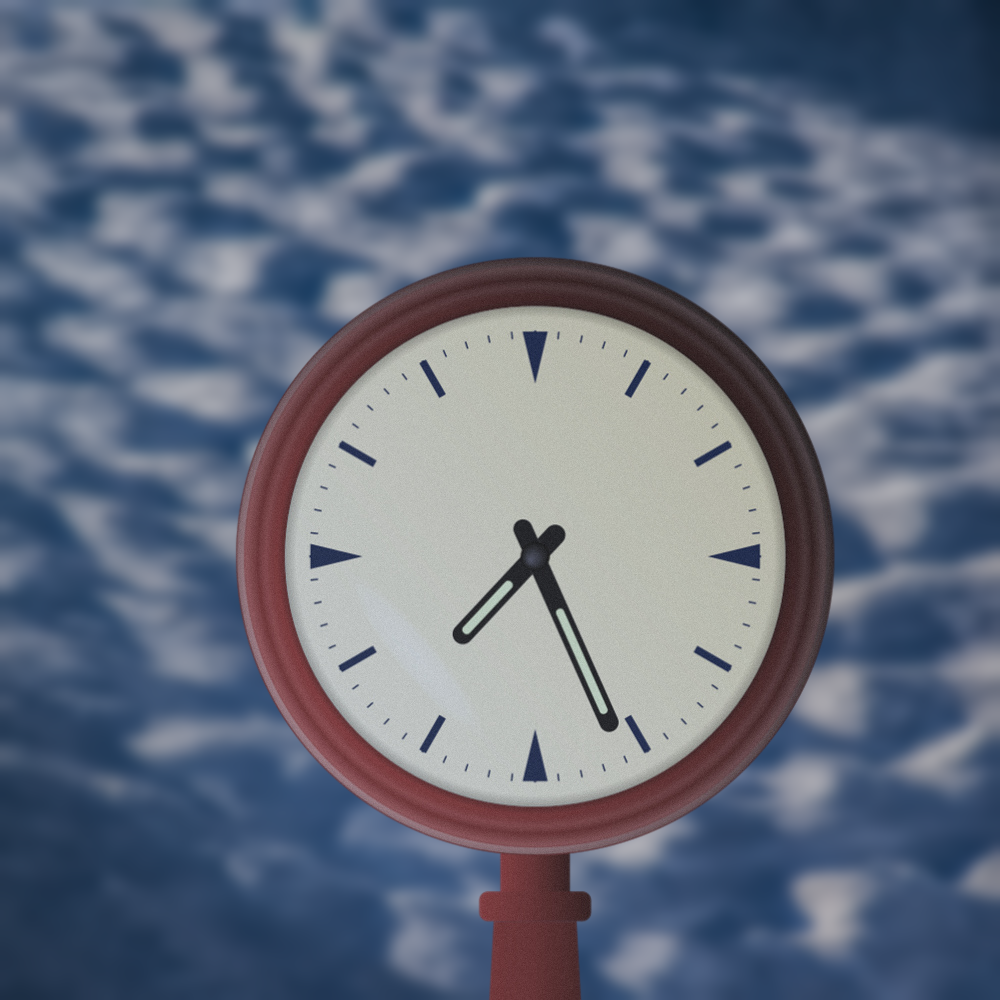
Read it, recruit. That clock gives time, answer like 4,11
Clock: 7,26
